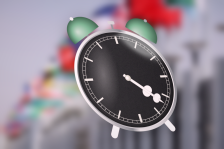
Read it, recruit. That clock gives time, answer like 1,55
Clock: 4,22
